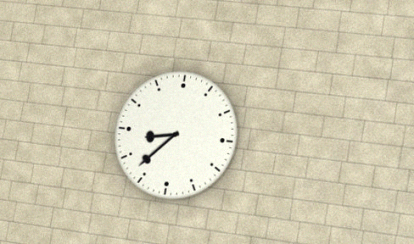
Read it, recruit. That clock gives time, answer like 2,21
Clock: 8,37
